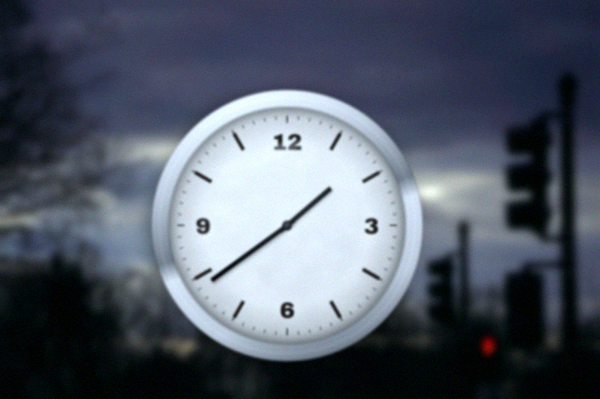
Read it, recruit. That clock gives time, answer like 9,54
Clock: 1,39
